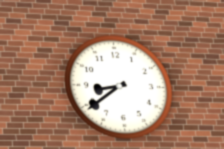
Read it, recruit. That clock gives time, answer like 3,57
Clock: 8,39
